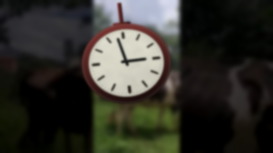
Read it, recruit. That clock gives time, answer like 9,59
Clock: 2,58
